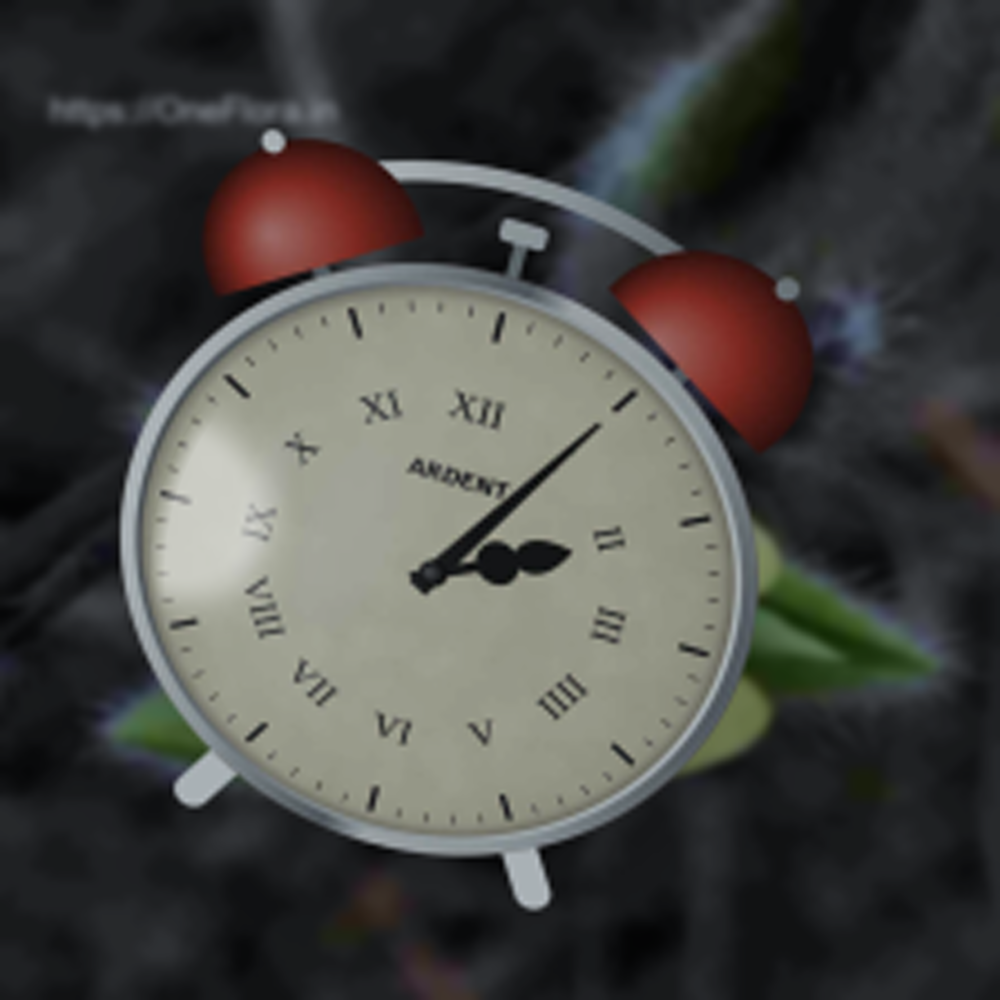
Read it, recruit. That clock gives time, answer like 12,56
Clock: 2,05
